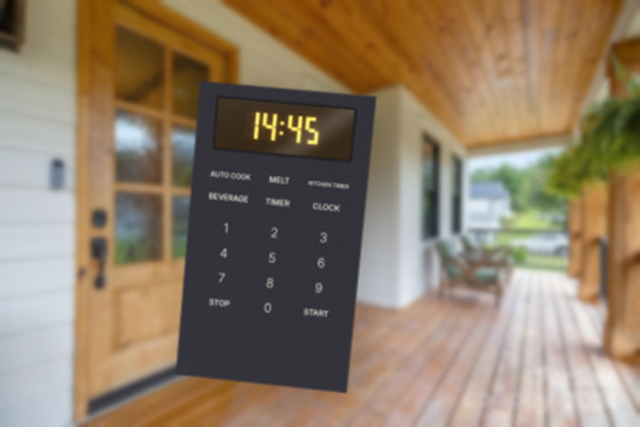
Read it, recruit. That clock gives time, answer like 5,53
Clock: 14,45
